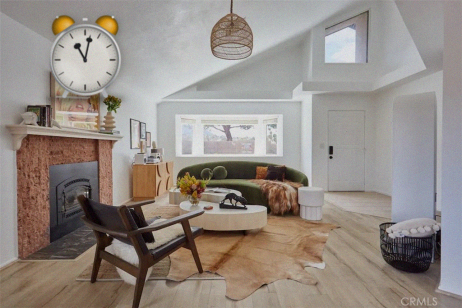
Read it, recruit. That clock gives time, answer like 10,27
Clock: 11,02
